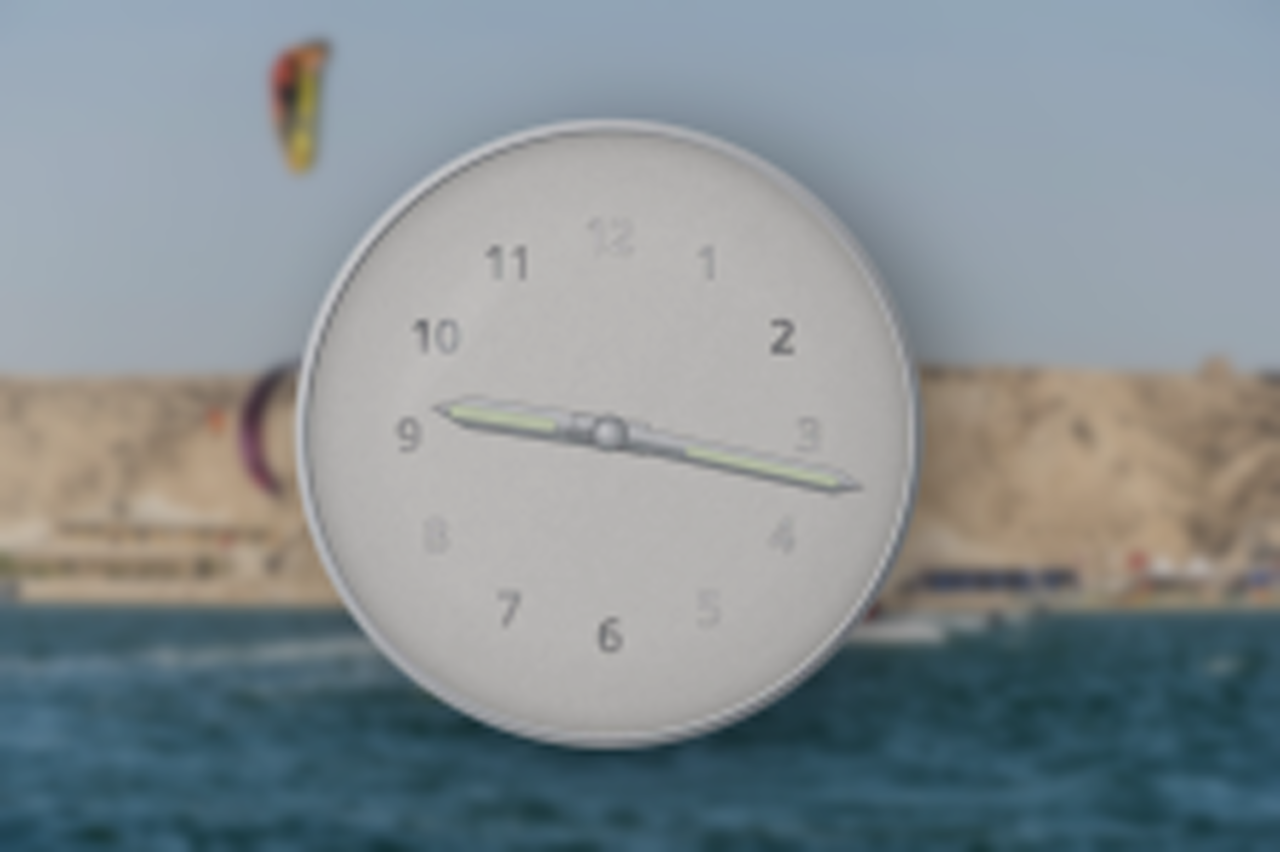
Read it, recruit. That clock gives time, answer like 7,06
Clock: 9,17
